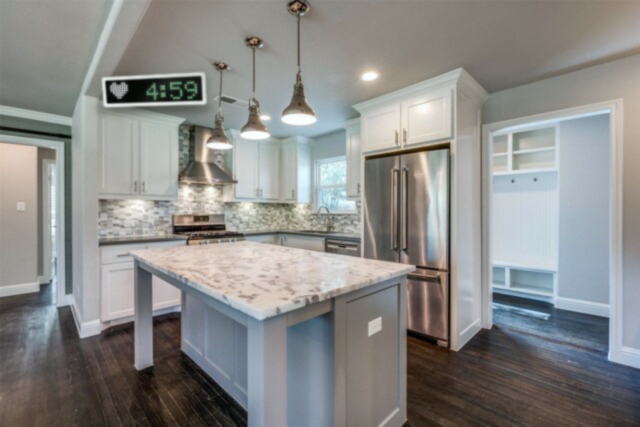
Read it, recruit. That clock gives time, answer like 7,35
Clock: 4,59
